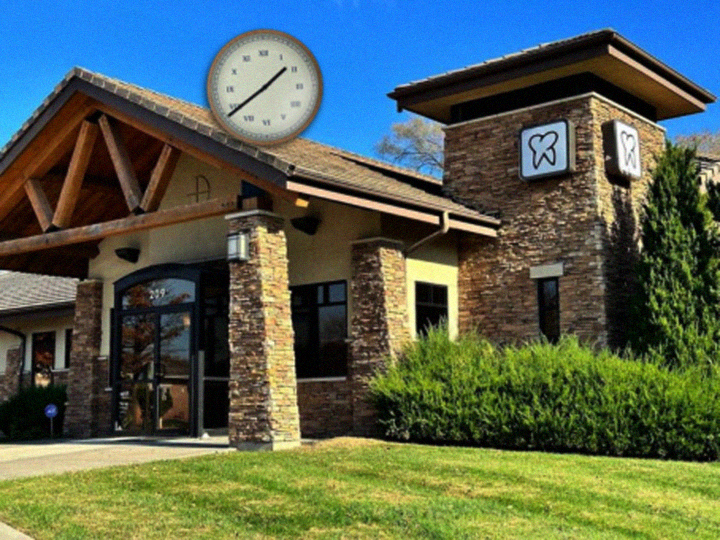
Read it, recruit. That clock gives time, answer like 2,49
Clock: 1,39
